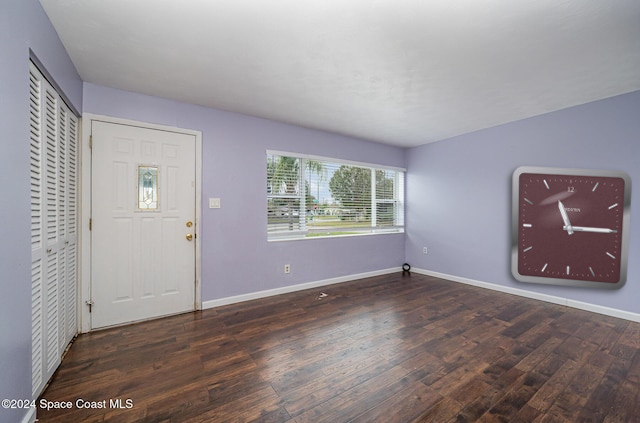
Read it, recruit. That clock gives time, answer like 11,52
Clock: 11,15
